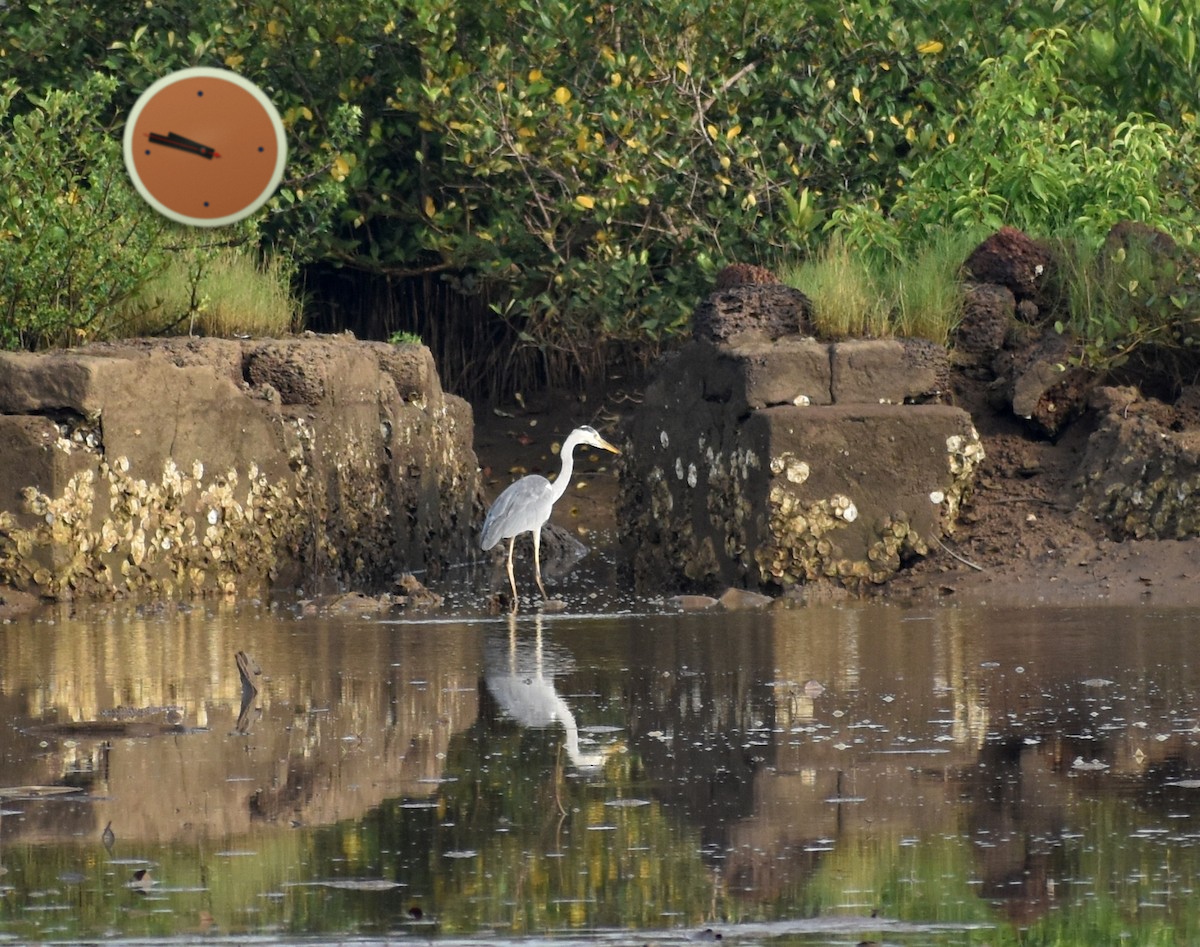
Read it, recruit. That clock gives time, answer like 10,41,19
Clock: 9,47,48
